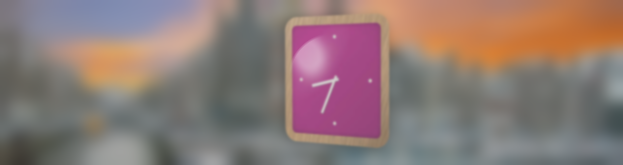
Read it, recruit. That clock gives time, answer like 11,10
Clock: 8,34
